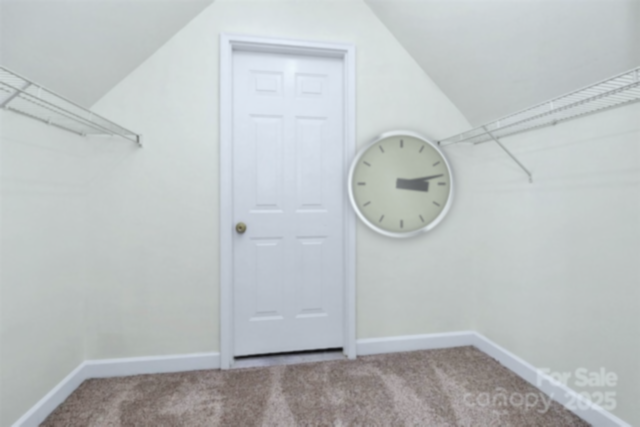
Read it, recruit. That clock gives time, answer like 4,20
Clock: 3,13
